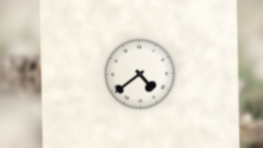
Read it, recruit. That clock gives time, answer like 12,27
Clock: 4,39
